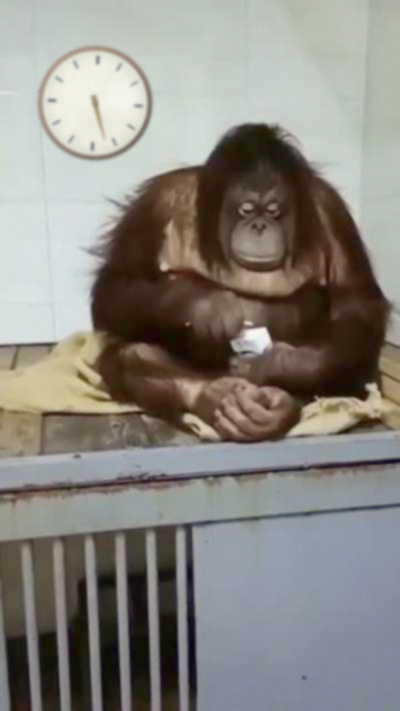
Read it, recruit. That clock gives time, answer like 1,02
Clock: 5,27
